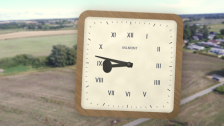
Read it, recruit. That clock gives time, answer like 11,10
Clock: 8,47
